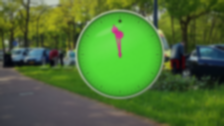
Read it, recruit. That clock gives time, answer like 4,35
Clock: 11,58
